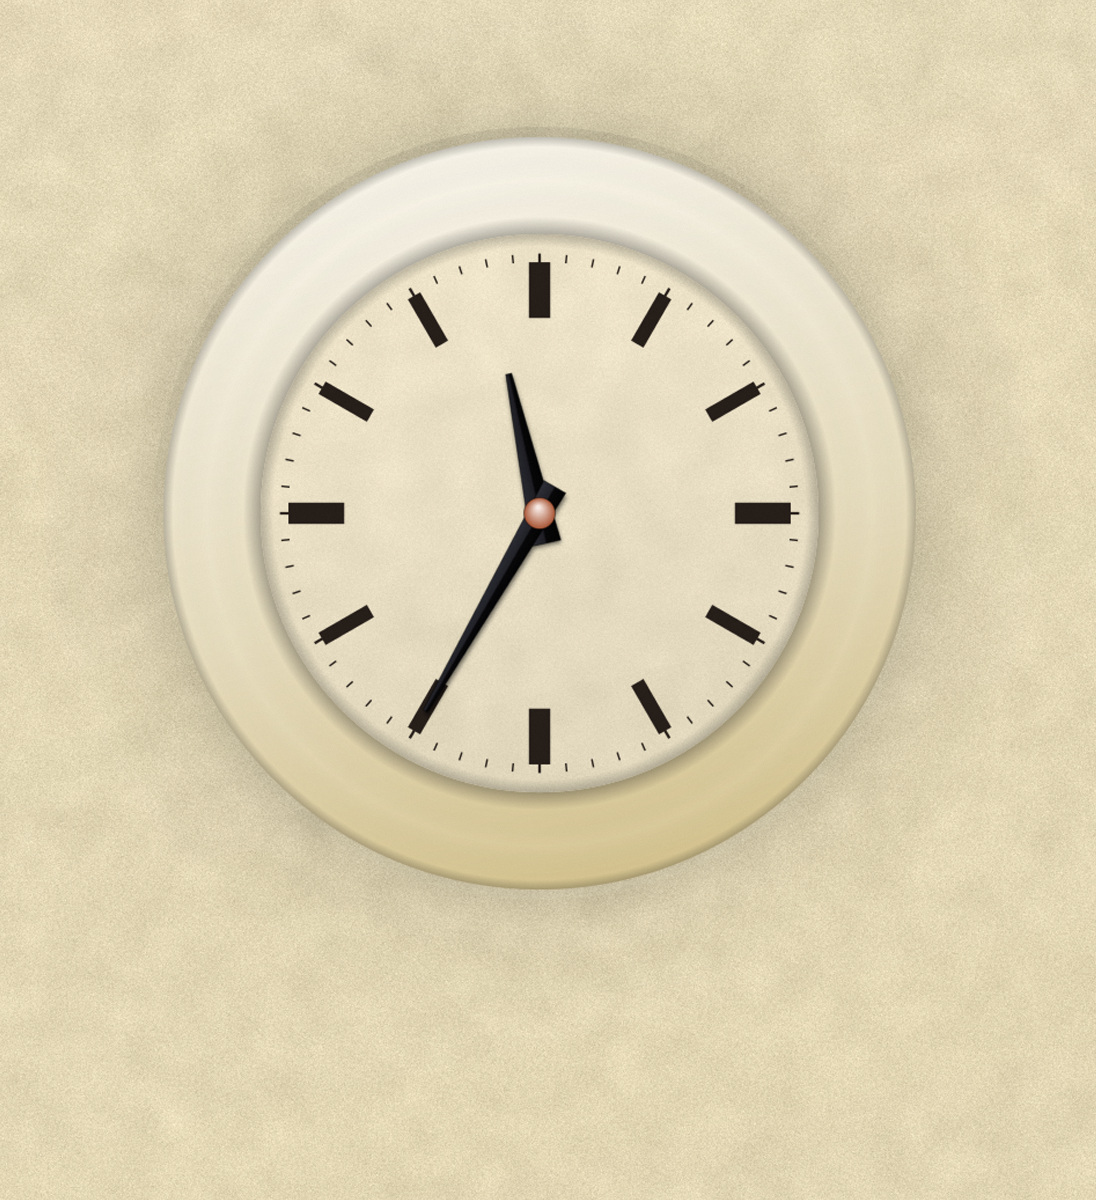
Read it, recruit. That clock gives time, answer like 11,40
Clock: 11,35
